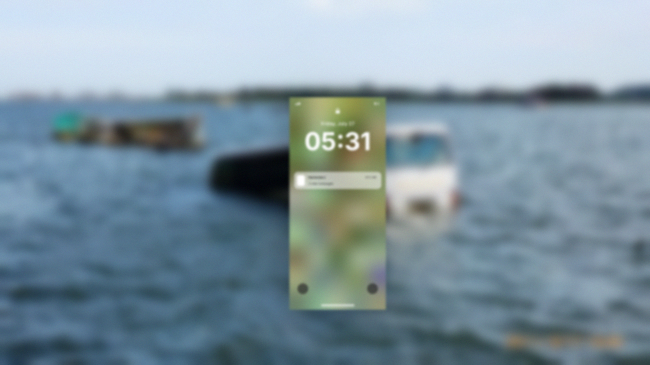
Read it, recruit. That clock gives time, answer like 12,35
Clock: 5,31
